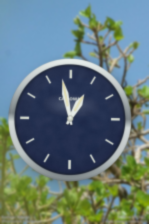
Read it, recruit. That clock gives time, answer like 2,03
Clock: 12,58
